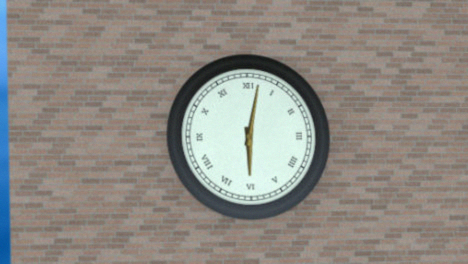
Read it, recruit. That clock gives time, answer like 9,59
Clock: 6,02
